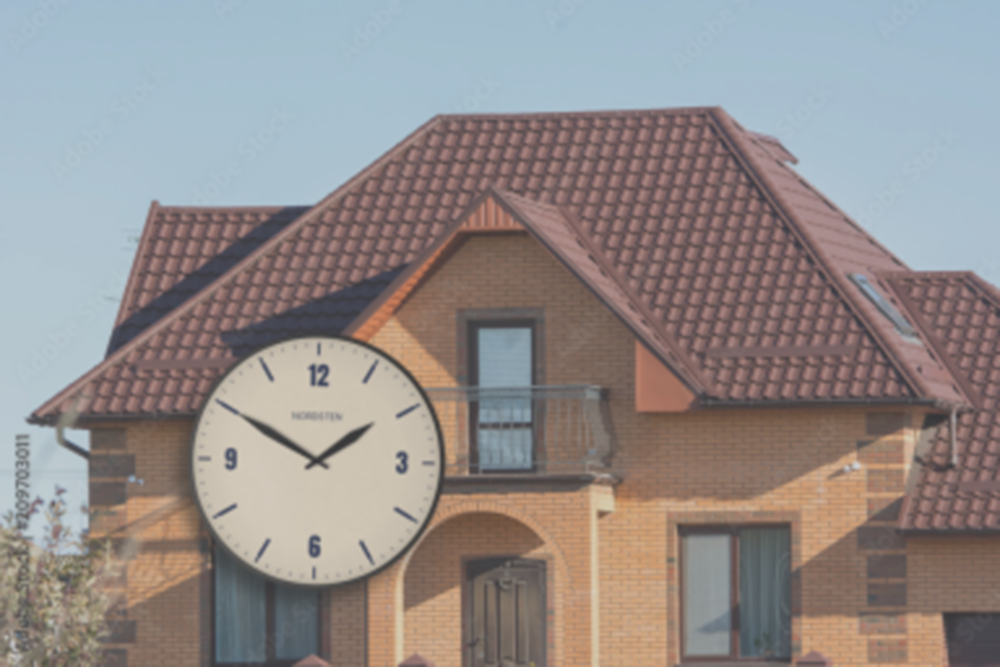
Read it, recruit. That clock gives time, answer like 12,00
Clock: 1,50
